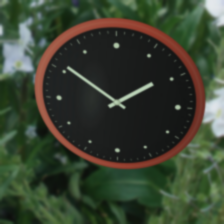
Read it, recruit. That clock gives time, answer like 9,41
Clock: 1,51
